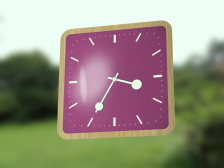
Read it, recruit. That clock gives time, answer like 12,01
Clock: 3,35
